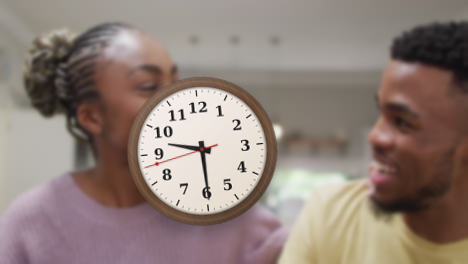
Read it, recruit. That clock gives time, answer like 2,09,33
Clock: 9,29,43
